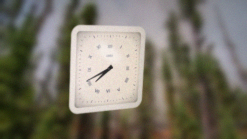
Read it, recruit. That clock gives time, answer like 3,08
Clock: 7,41
